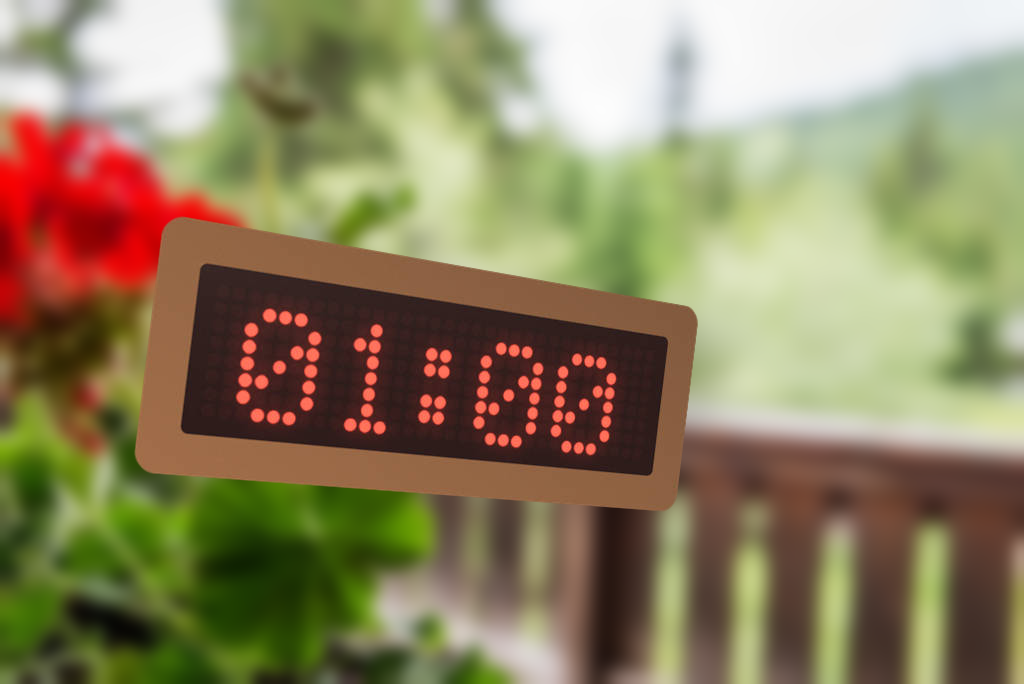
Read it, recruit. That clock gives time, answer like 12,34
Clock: 1,00
